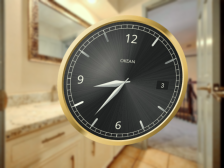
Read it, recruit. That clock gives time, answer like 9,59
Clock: 8,36
